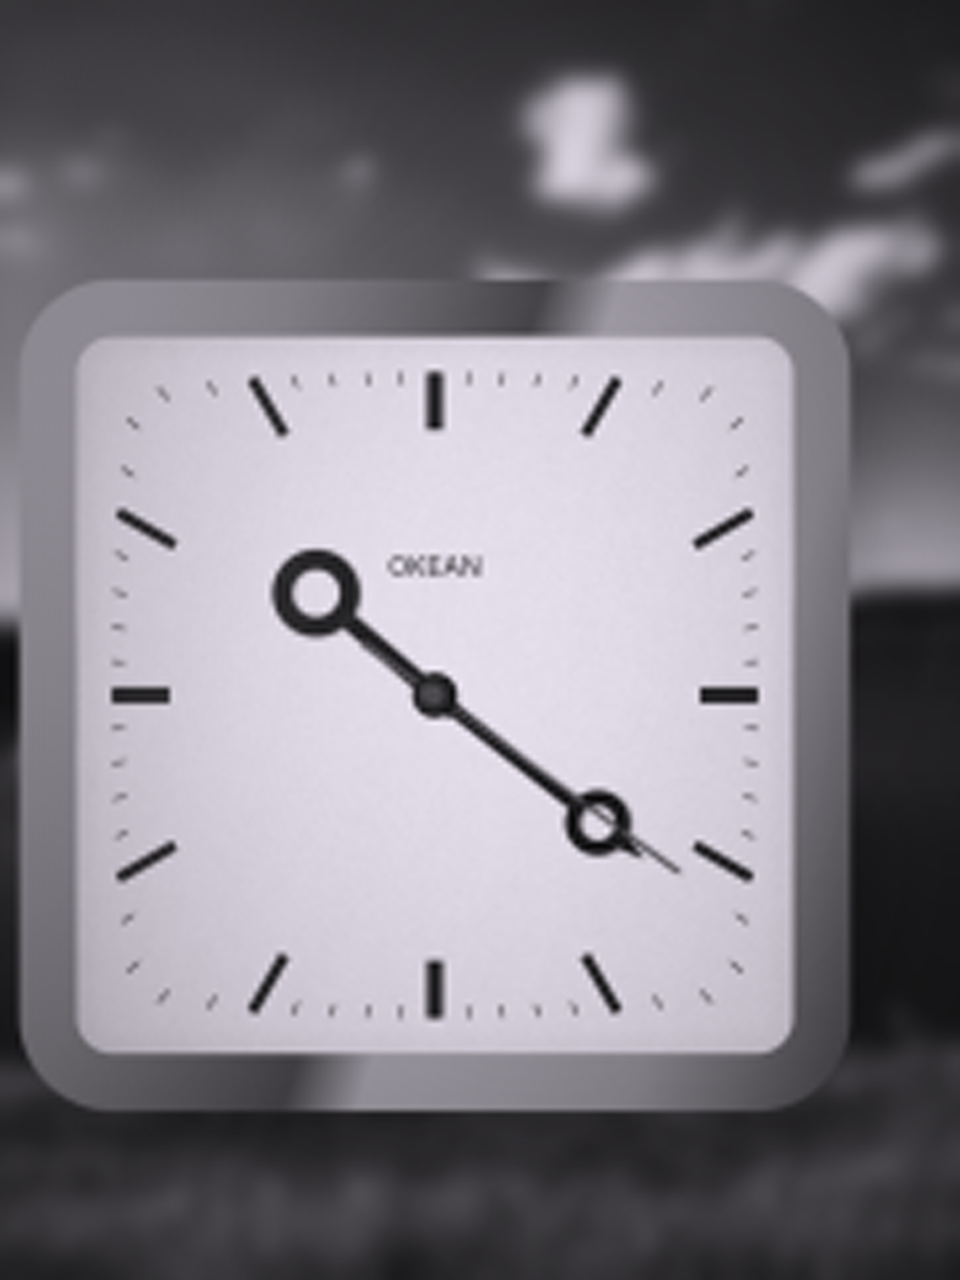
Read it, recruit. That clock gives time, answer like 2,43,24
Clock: 10,21,21
